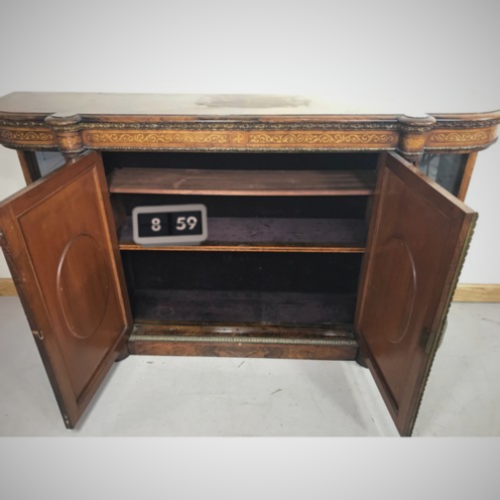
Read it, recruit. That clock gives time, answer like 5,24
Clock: 8,59
